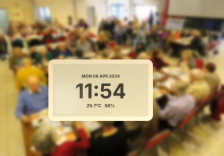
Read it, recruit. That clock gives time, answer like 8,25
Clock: 11,54
